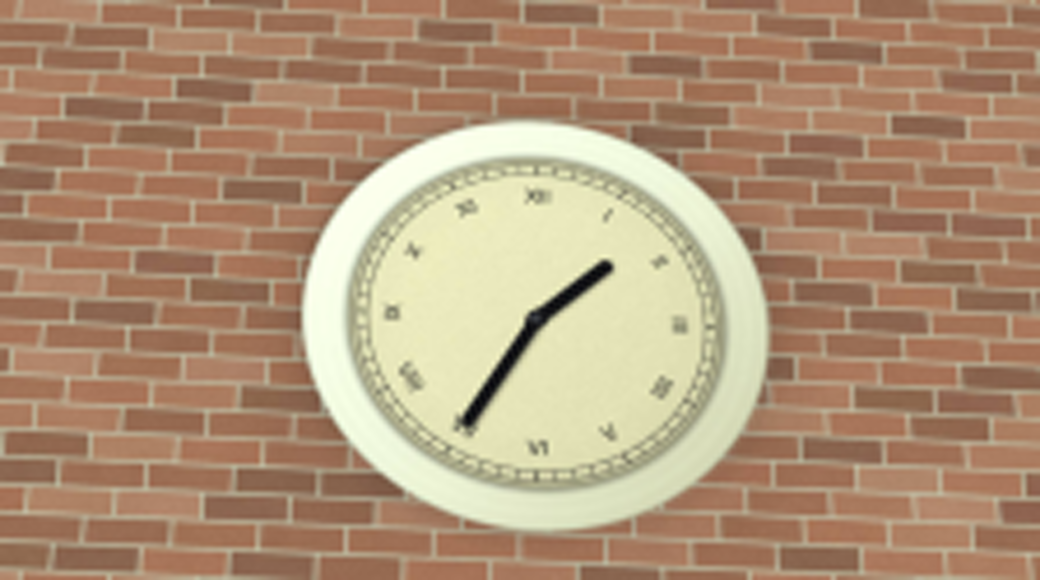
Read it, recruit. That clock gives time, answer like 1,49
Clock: 1,35
